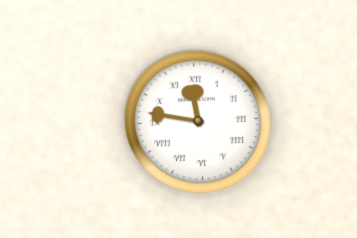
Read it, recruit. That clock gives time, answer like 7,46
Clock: 11,47
